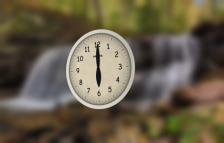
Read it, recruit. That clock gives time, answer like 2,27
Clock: 6,00
